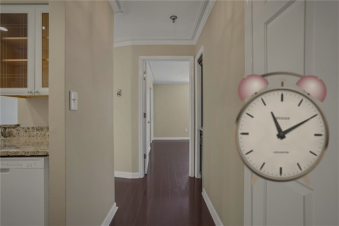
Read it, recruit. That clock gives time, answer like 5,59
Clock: 11,10
